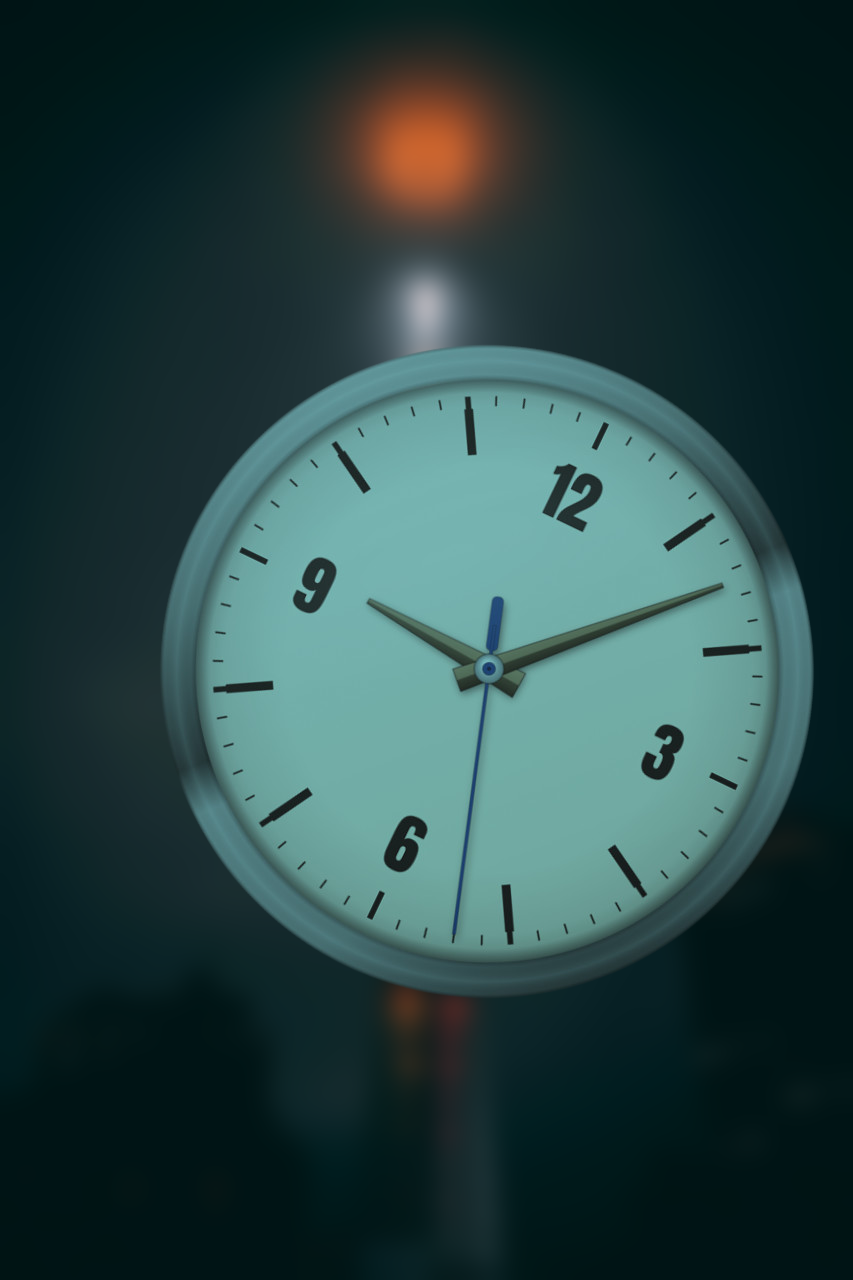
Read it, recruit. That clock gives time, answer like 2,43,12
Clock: 9,07,27
